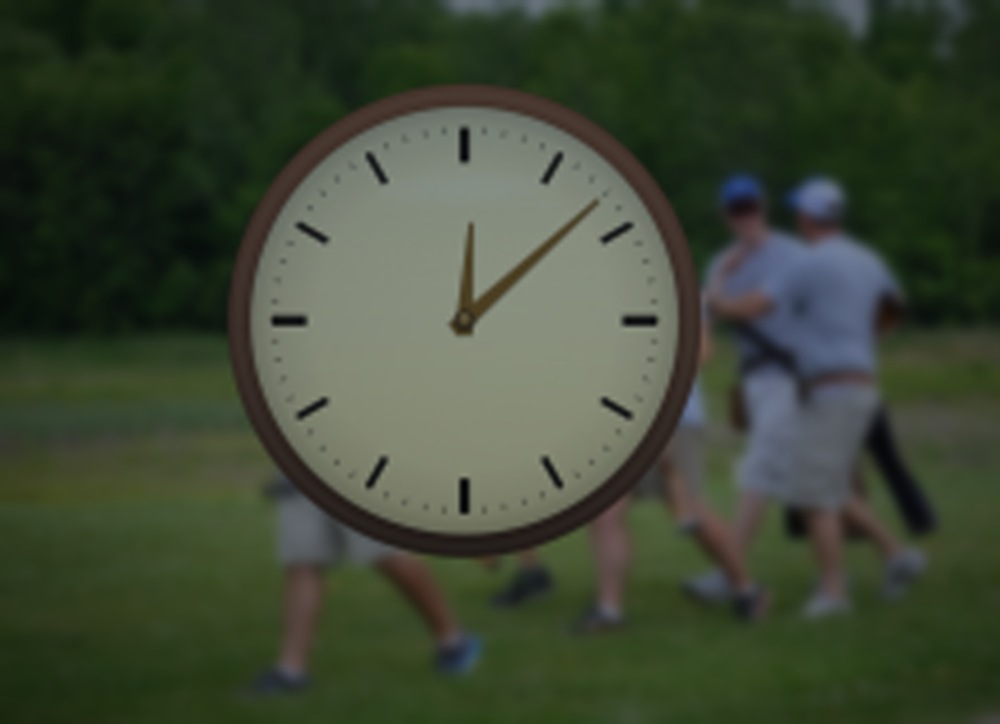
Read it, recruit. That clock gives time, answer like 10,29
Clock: 12,08
